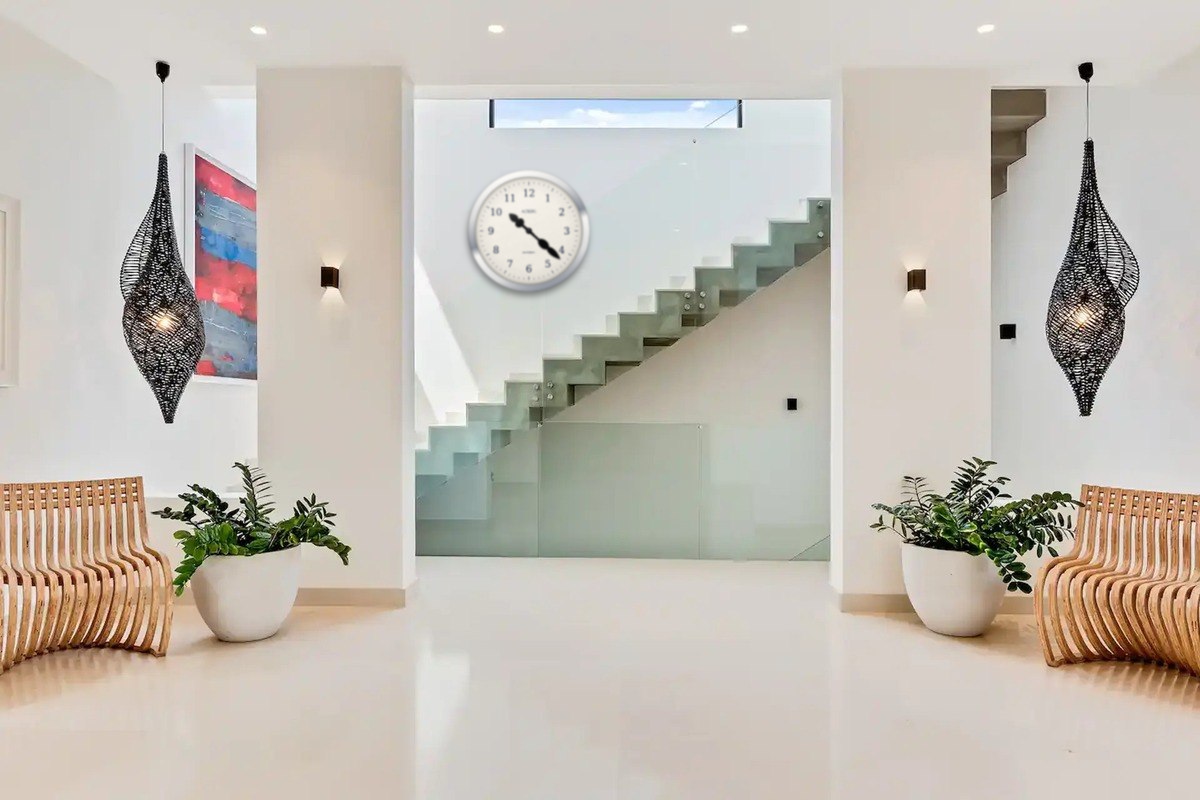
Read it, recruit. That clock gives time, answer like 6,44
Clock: 10,22
